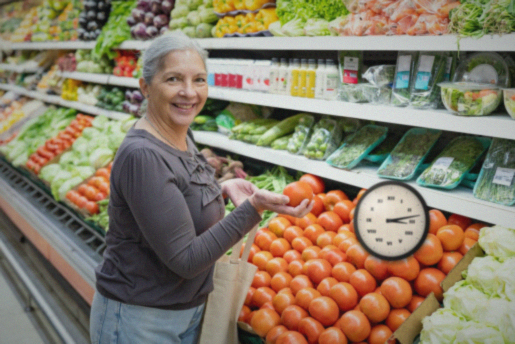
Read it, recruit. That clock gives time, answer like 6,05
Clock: 3,13
